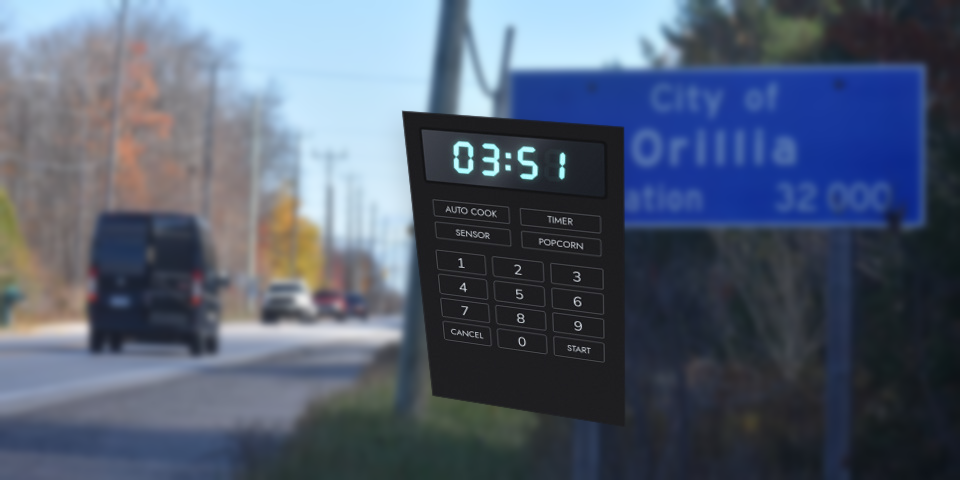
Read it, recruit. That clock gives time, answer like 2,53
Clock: 3,51
